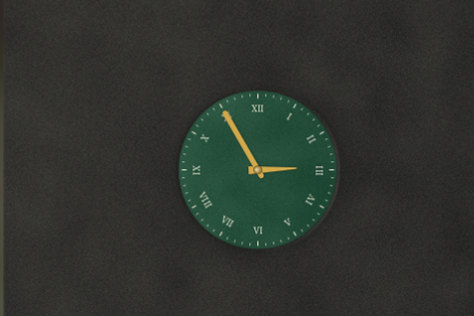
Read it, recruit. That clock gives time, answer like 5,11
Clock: 2,55
